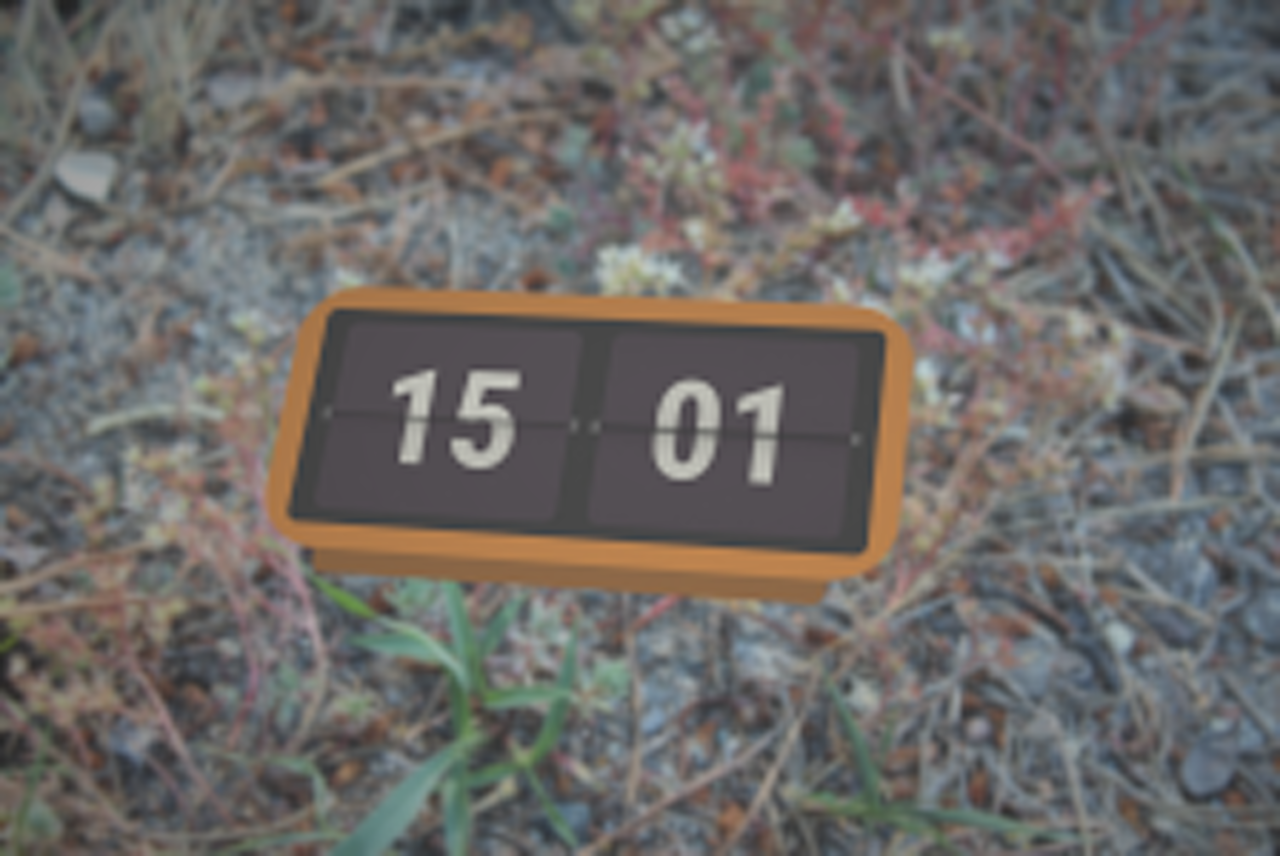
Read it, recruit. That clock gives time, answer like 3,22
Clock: 15,01
